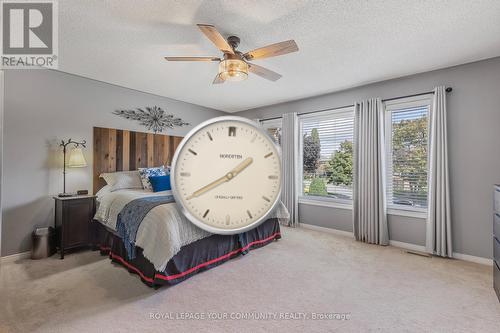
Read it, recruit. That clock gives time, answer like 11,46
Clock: 1,40
